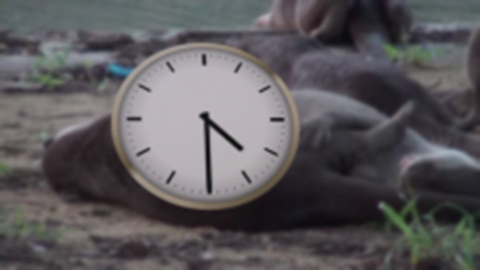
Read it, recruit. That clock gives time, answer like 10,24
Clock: 4,30
